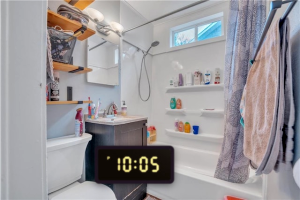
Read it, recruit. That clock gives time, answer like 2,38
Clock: 10,05
